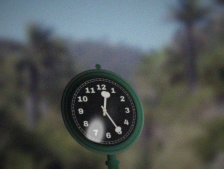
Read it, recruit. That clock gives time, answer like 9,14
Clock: 12,25
